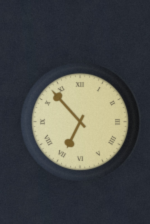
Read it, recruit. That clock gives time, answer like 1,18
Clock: 6,53
